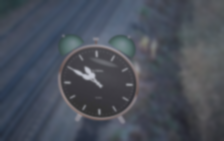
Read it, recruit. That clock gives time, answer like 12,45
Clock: 10,50
